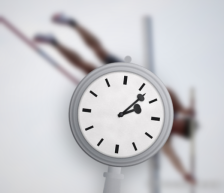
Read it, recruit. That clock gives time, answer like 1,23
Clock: 2,07
